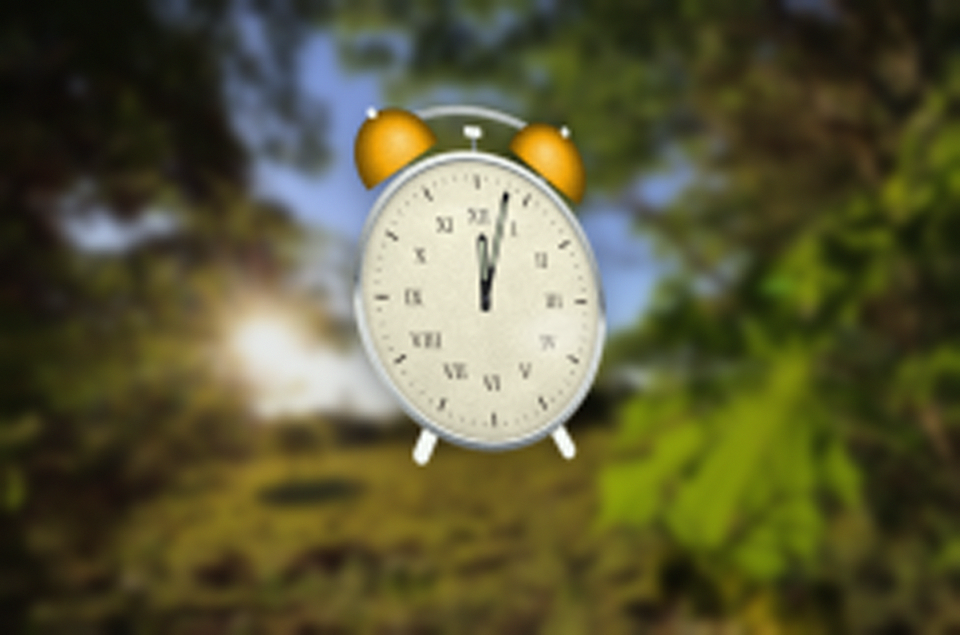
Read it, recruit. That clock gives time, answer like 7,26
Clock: 12,03
